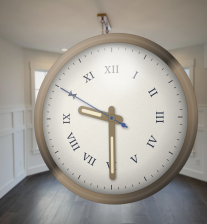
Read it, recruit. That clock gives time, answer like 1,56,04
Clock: 9,29,50
